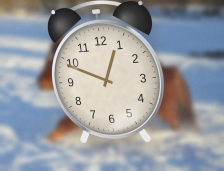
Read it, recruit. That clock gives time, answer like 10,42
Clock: 12,49
